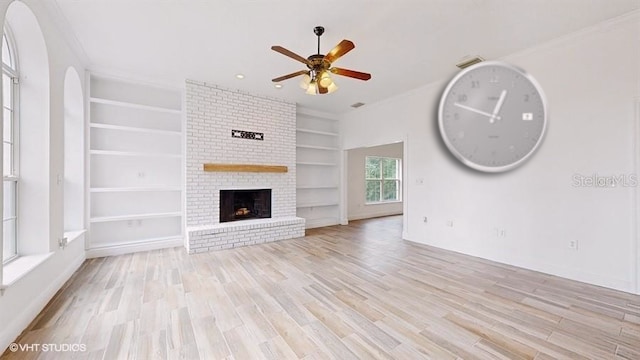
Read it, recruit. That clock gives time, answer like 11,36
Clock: 12,48
